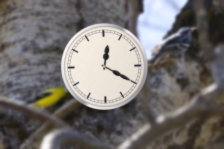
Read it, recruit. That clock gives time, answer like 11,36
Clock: 12,20
